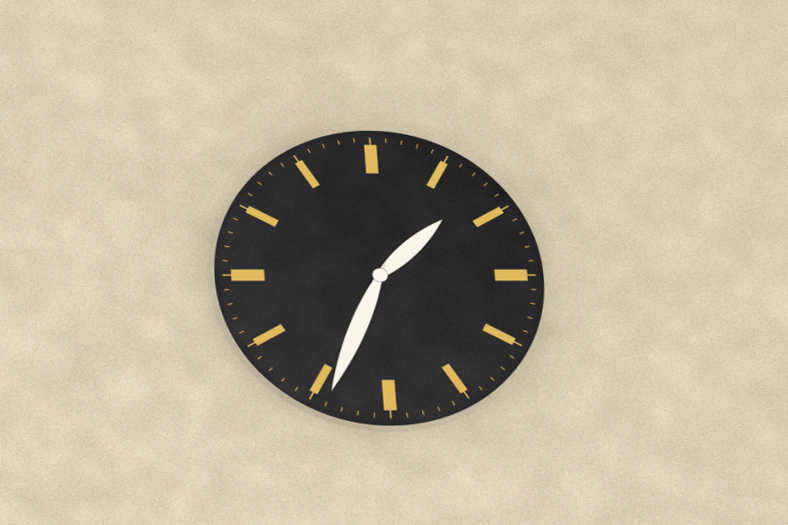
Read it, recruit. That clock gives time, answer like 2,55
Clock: 1,34
